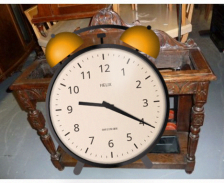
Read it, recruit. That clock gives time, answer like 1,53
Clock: 9,20
